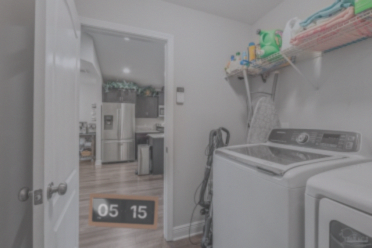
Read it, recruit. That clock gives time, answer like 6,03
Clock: 5,15
